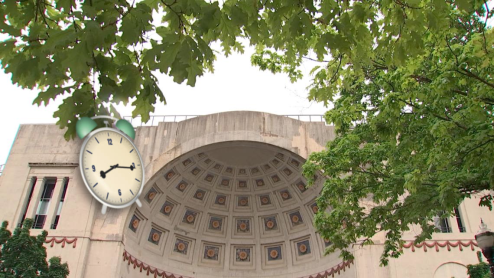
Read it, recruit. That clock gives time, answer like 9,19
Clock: 8,16
